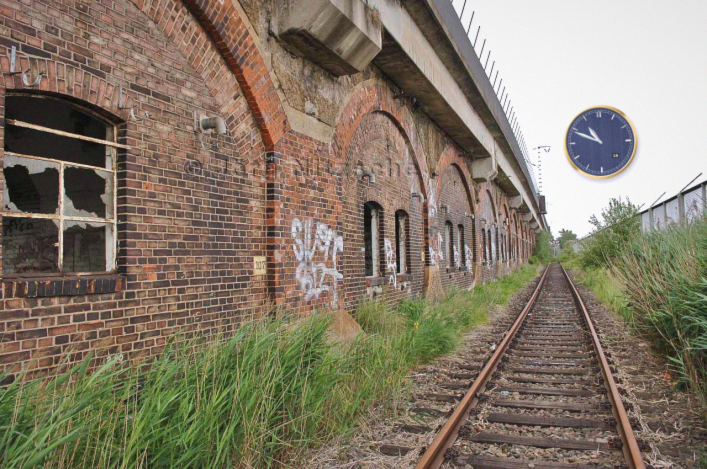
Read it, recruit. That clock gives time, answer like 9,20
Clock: 10,49
